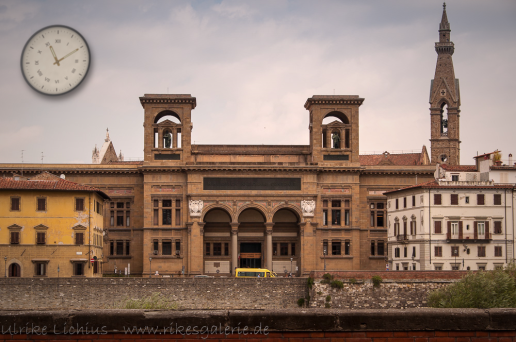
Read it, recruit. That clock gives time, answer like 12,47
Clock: 11,10
